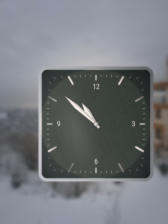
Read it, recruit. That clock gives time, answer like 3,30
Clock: 10,52
